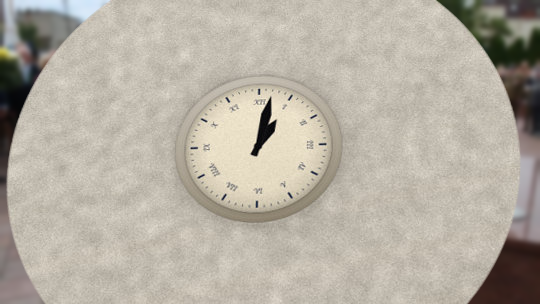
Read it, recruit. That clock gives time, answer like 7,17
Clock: 1,02
